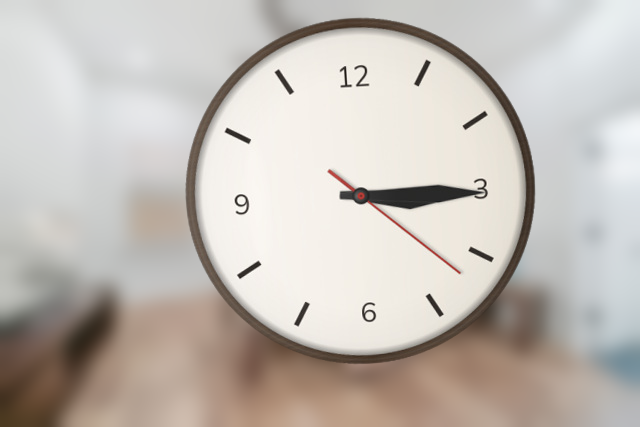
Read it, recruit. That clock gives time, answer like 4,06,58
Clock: 3,15,22
